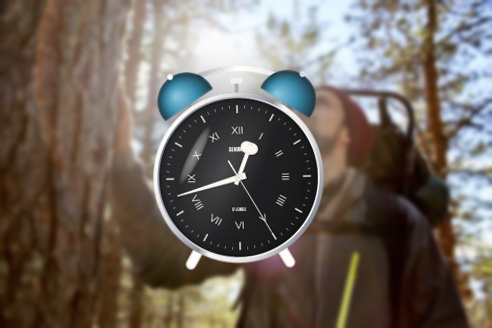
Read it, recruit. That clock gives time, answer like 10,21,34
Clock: 12,42,25
